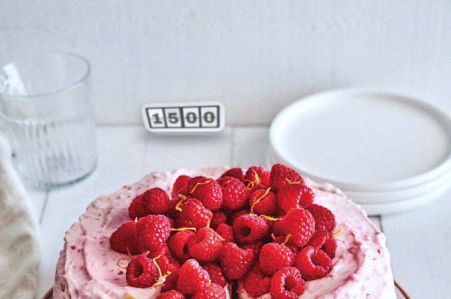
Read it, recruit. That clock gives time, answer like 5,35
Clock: 15,00
